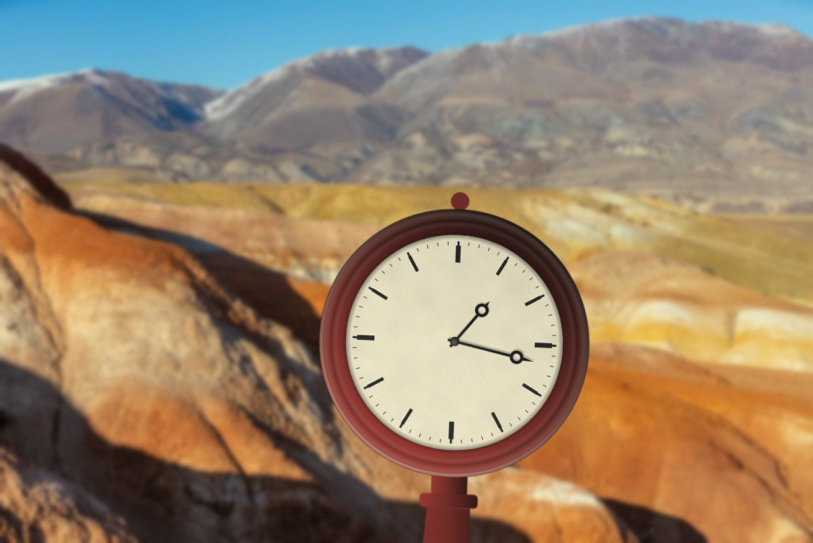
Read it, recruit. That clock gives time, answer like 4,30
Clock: 1,17
